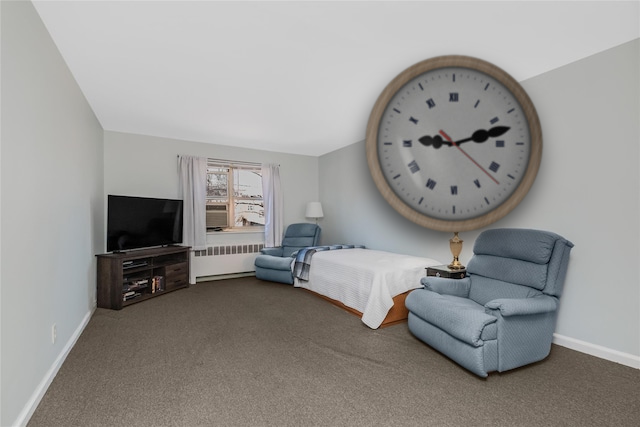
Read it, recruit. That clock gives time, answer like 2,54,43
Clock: 9,12,22
